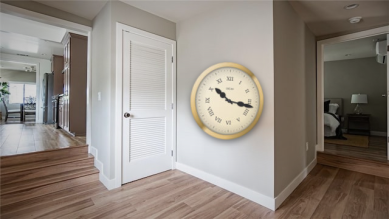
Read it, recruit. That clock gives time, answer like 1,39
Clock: 10,17
